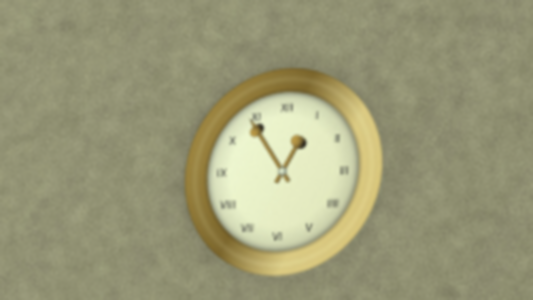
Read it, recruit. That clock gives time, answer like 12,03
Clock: 12,54
